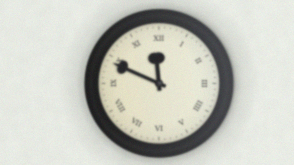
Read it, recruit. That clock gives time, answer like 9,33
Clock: 11,49
